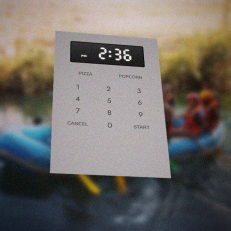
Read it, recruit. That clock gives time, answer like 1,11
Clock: 2,36
